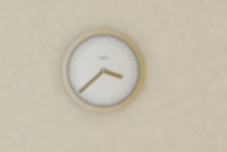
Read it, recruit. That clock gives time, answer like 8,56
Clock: 3,38
